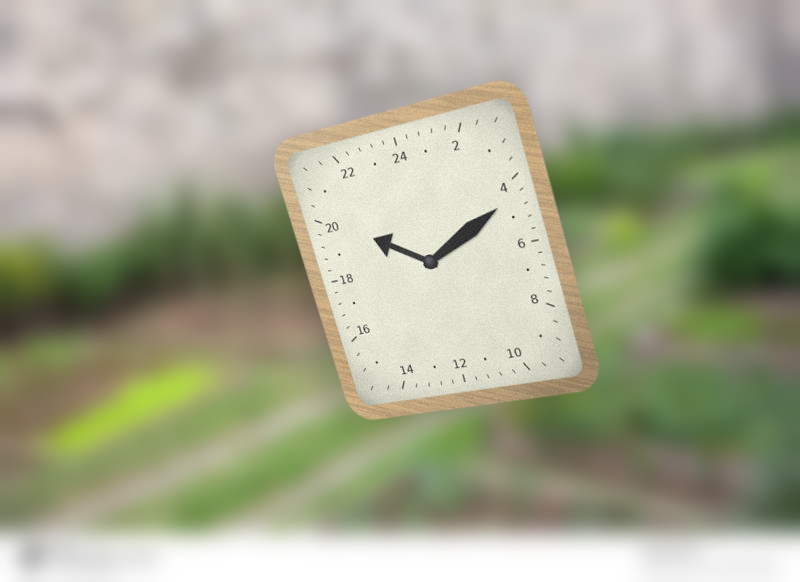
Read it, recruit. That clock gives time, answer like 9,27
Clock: 20,11
